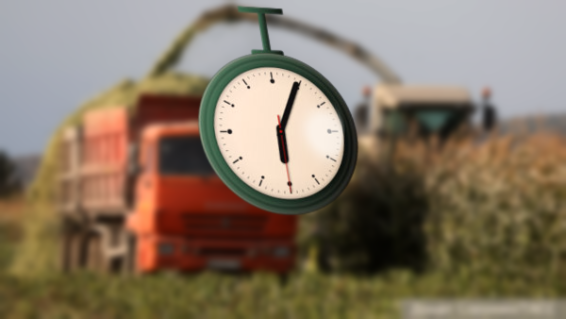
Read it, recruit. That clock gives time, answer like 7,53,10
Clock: 6,04,30
